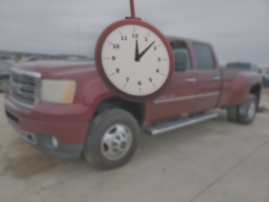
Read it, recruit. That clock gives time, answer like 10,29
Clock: 12,08
